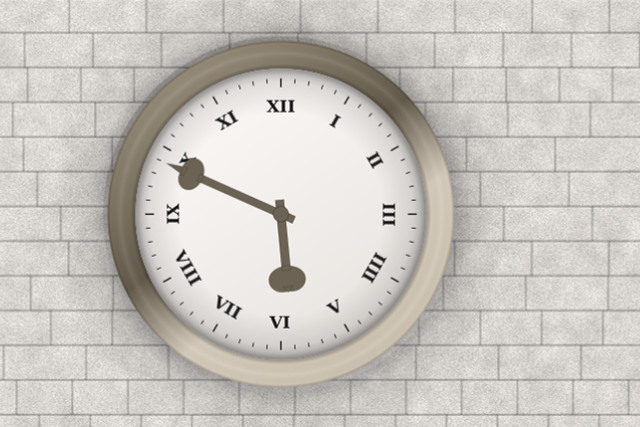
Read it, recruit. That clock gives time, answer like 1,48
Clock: 5,49
